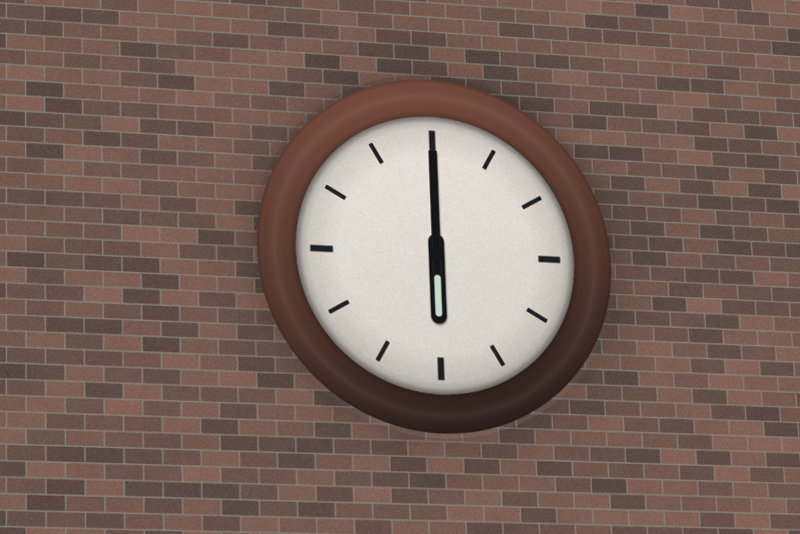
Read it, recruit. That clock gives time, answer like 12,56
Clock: 6,00
